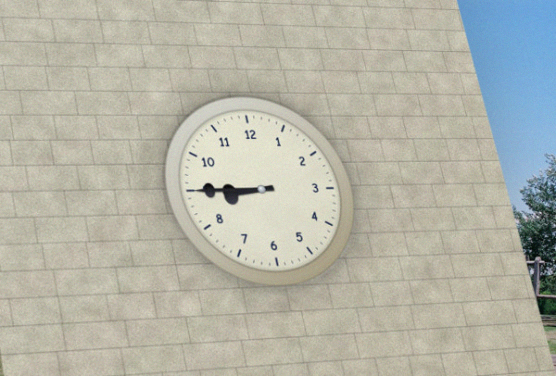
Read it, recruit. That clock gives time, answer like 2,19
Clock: 8,45
